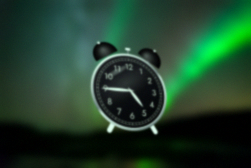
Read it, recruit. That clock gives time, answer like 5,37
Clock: 4,45
